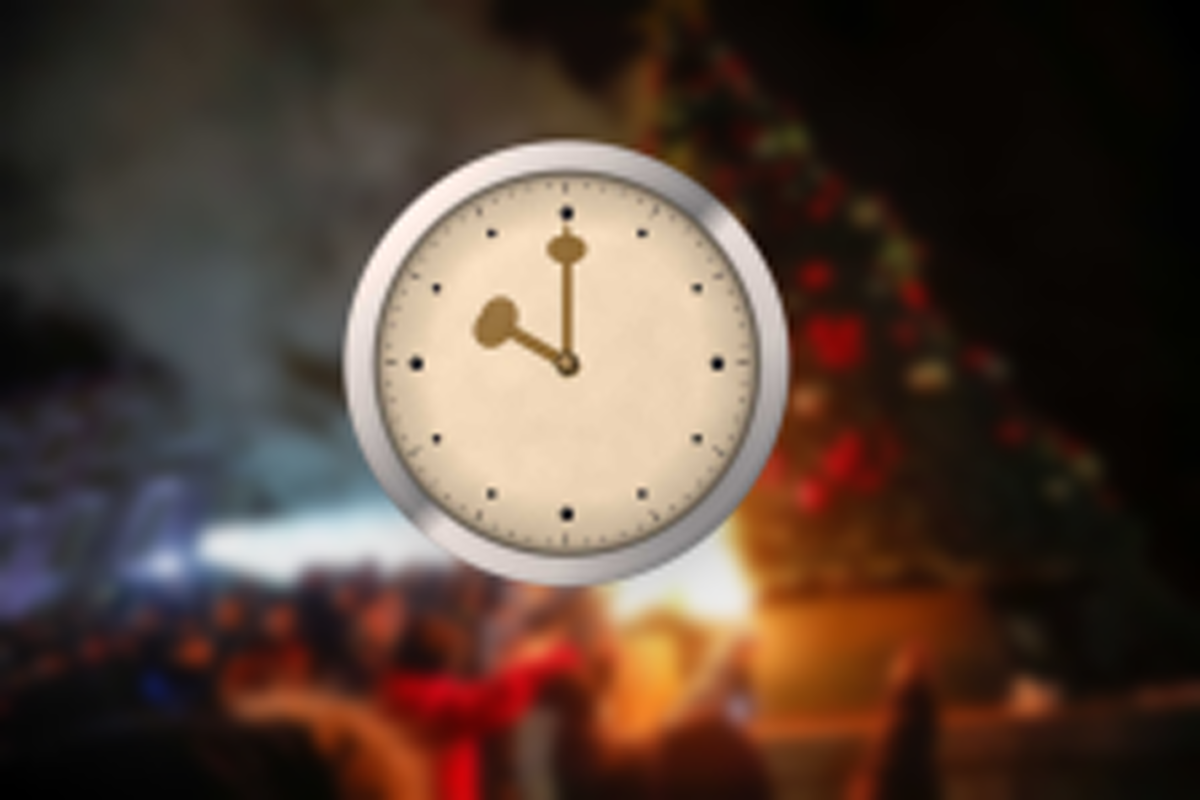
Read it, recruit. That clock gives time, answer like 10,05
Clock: 10,00
